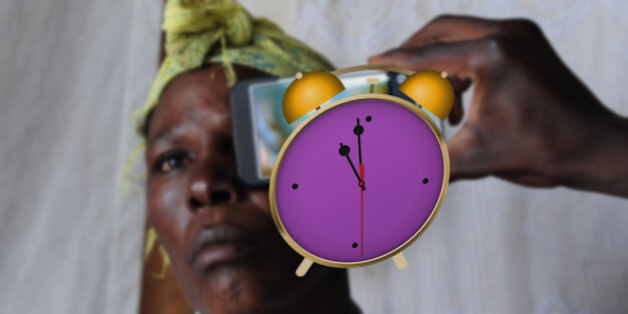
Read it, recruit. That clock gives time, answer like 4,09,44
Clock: 10,58,29
